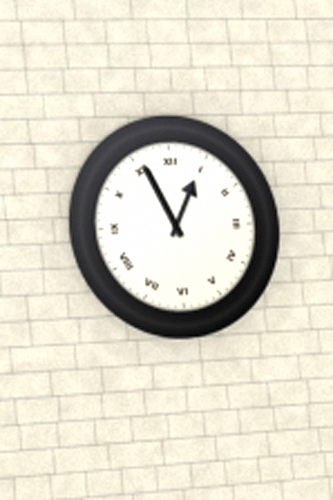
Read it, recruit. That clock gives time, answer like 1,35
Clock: 12,56
